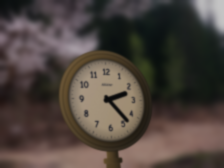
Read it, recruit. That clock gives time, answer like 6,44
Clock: 2,23
